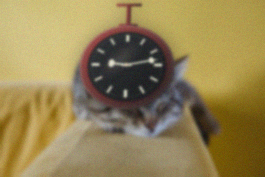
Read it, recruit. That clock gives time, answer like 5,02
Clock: 9,13
